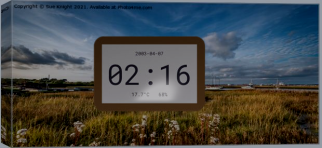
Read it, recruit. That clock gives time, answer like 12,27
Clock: 2,16
